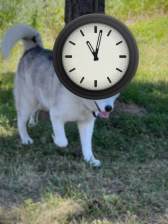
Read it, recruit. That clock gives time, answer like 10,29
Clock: 11,02
